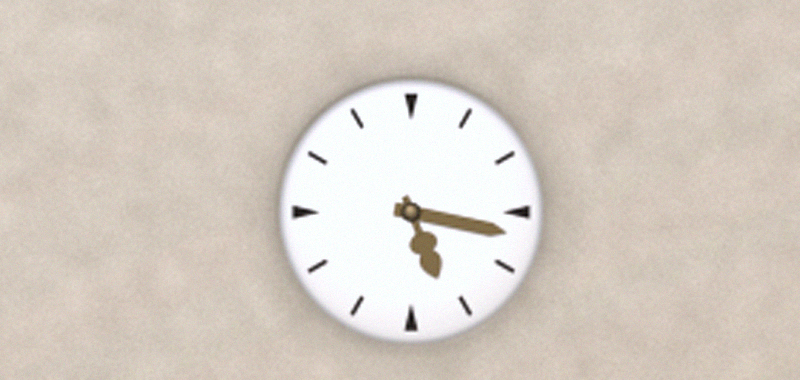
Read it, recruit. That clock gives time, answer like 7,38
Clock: 5,17
